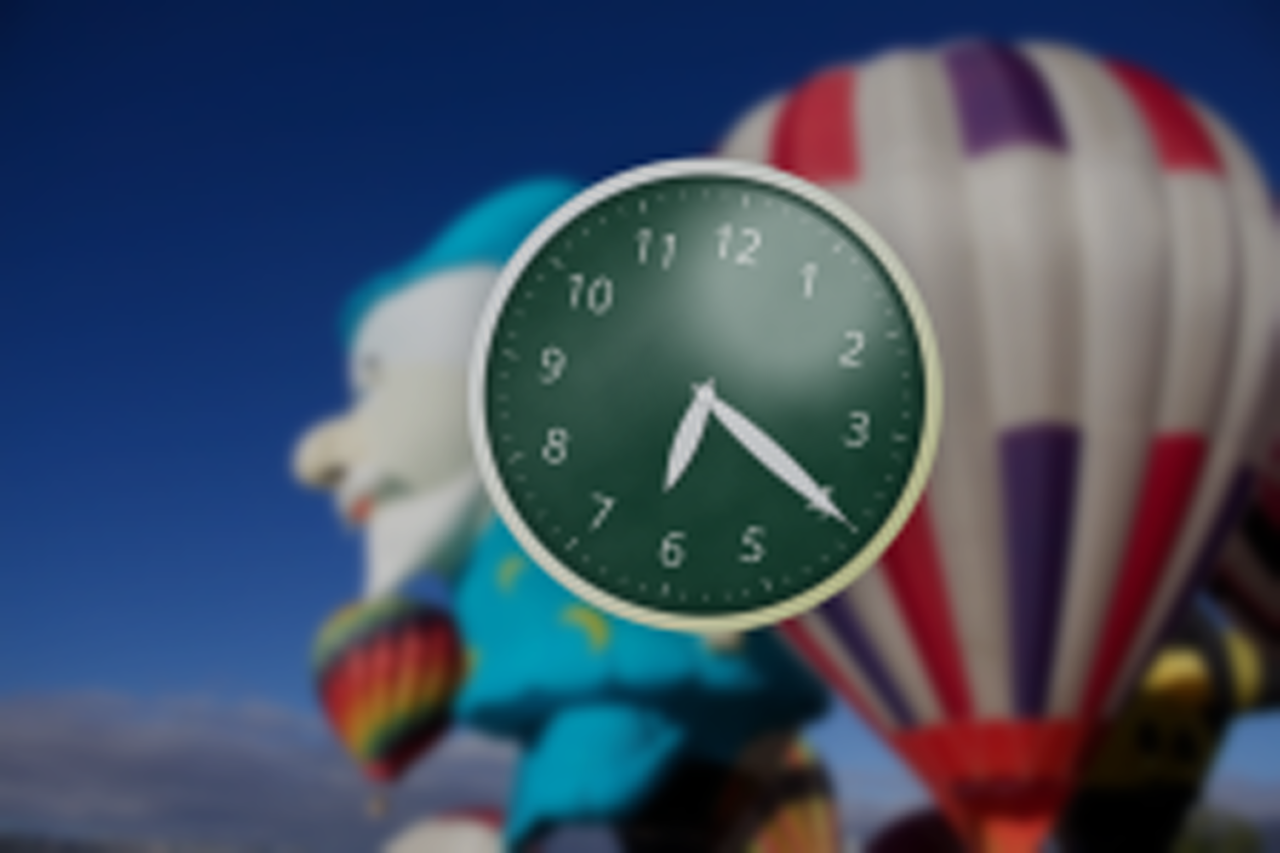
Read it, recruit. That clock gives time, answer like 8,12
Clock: 6,20
